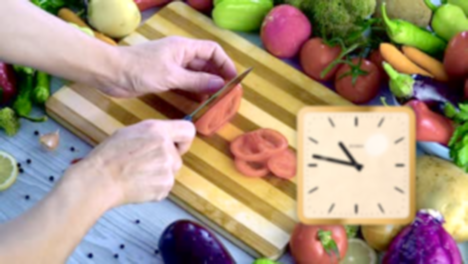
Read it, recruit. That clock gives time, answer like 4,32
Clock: 10,47
